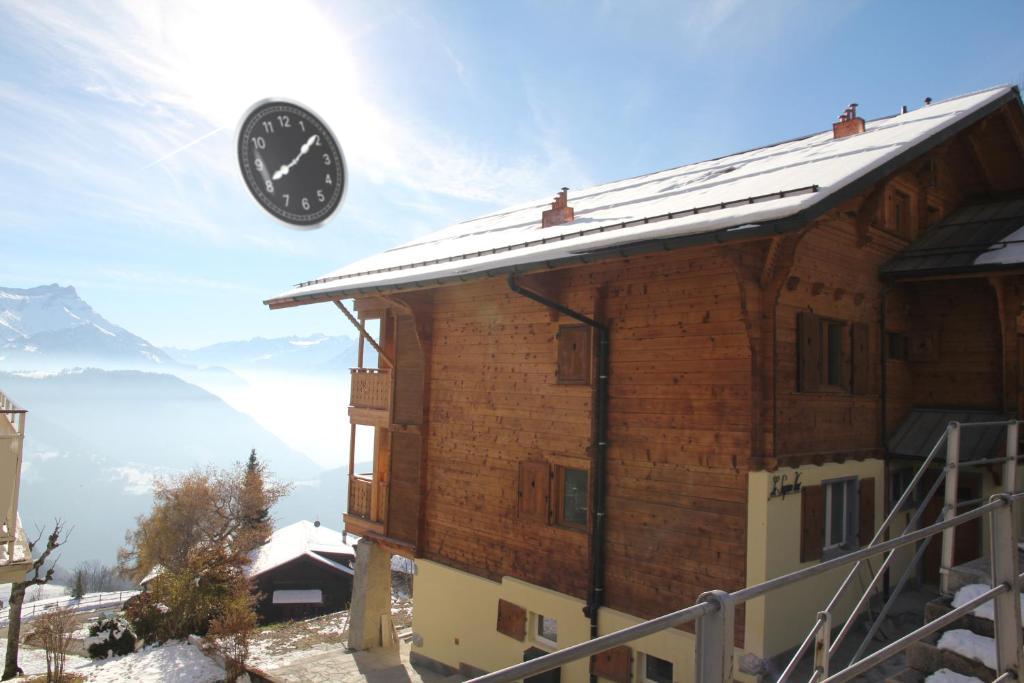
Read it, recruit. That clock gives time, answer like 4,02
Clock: 8,09
